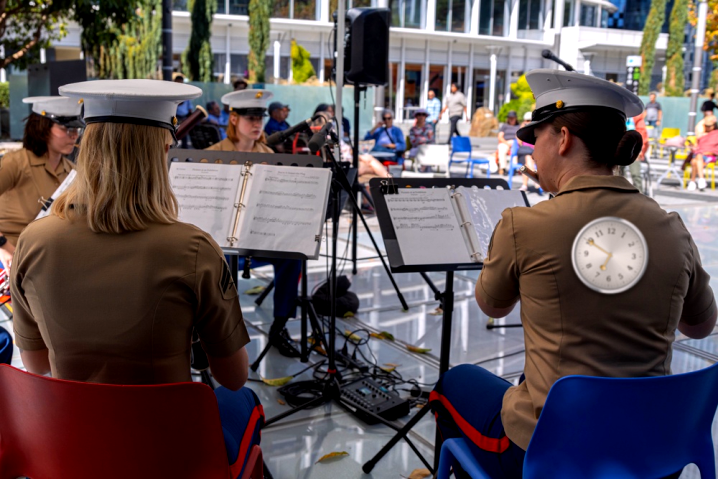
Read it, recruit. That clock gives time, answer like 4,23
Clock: 6,50
